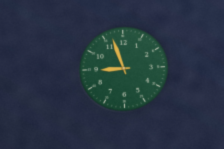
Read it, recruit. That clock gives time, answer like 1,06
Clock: 8,57
